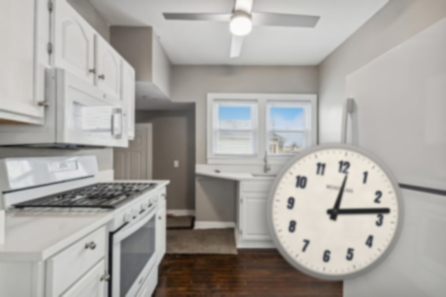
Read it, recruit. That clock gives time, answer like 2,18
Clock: 12,13
